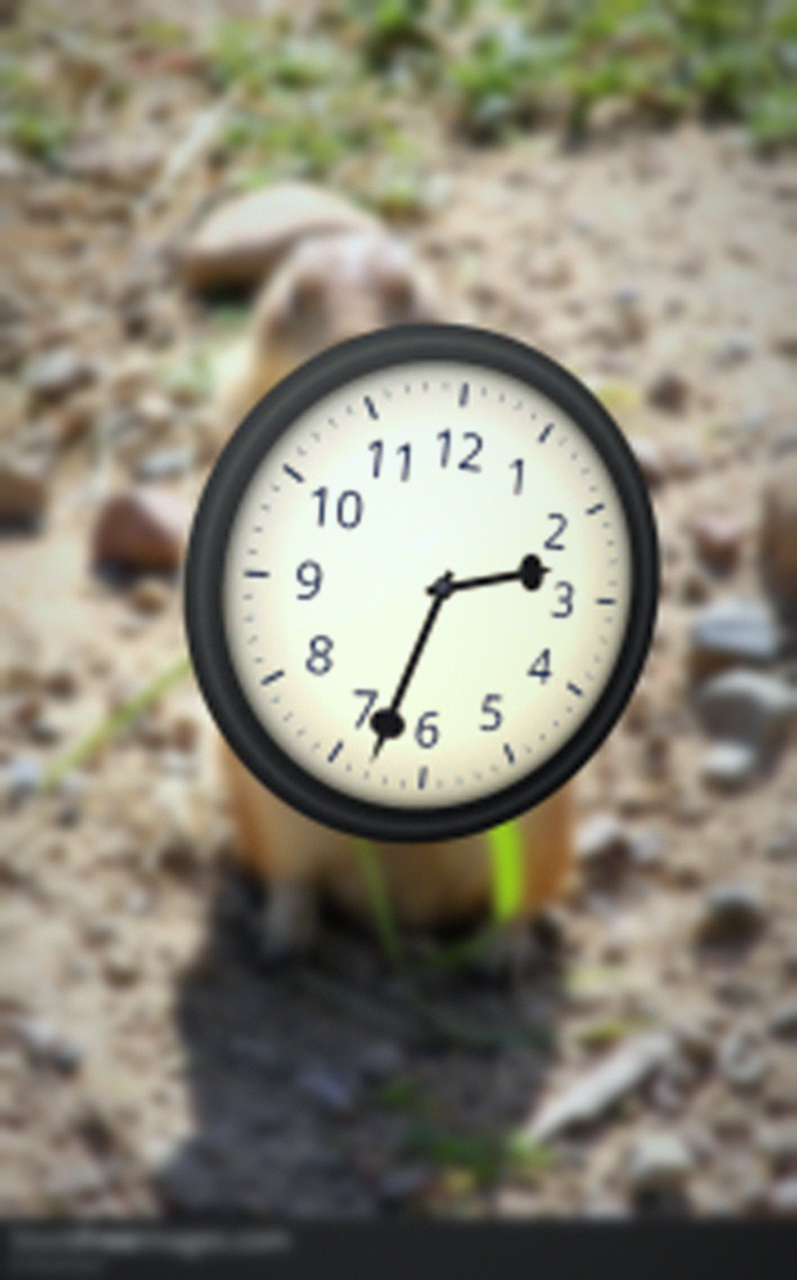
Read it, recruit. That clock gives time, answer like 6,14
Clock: 2,33
